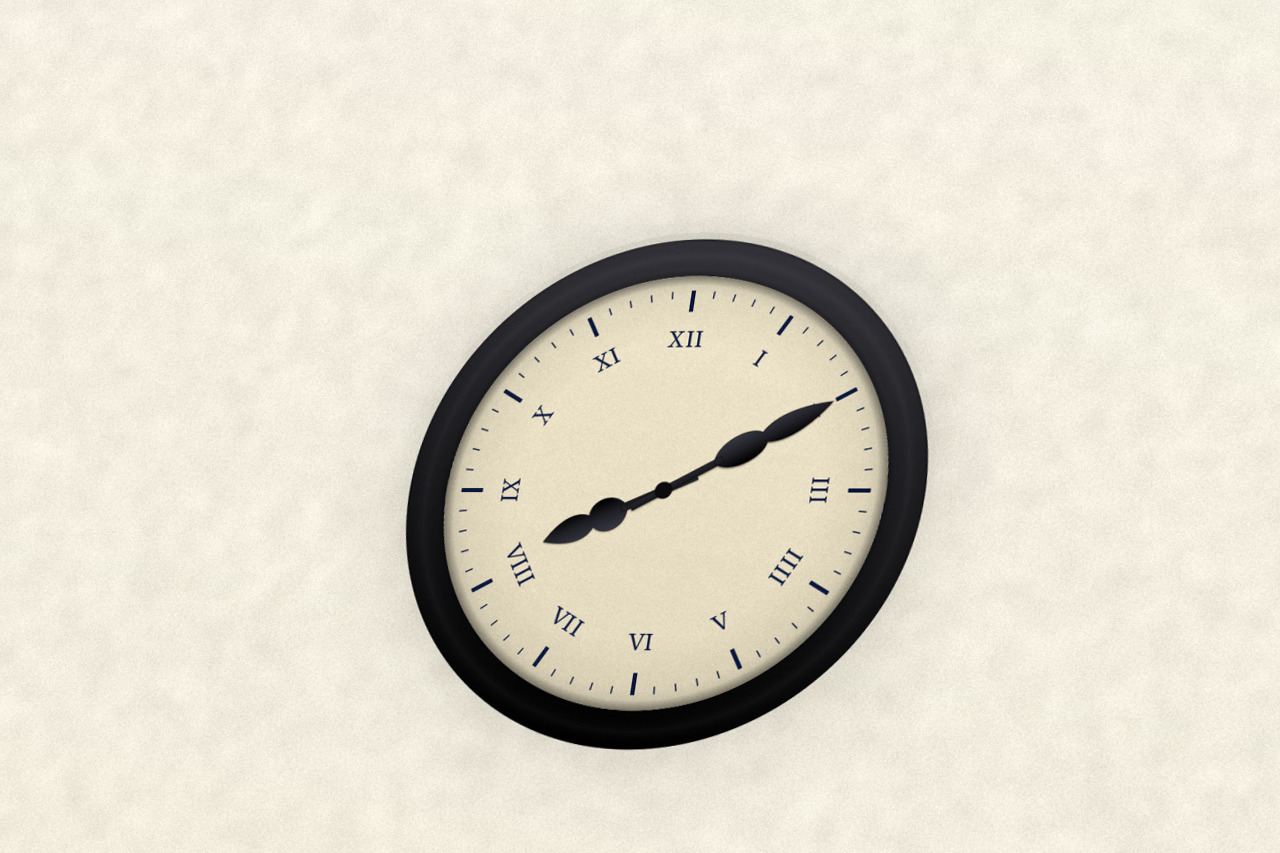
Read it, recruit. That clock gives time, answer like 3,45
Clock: 8,10
